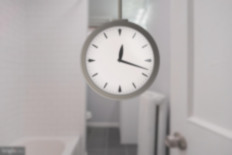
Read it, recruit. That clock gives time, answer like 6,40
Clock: 12,18
